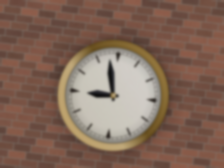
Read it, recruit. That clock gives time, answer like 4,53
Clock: 8,58
